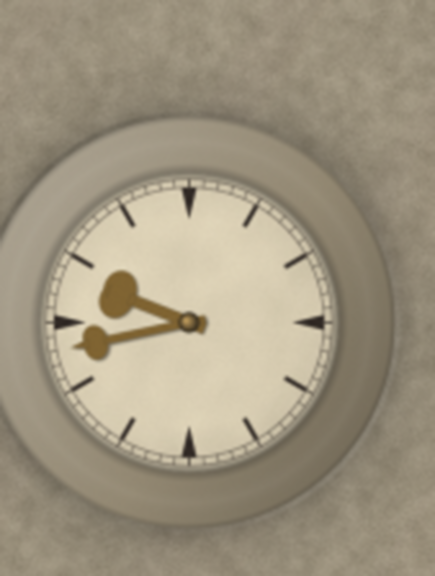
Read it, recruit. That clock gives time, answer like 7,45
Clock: 9,43
